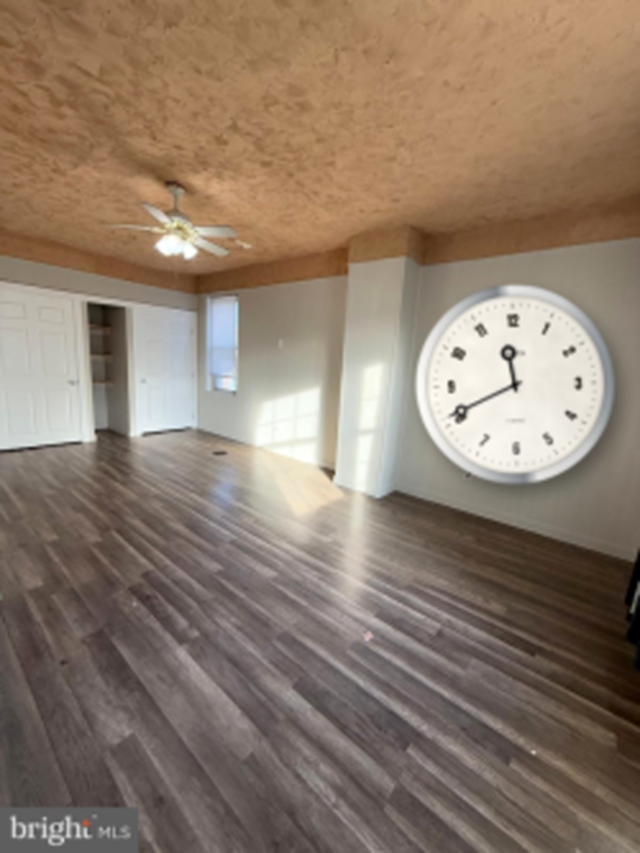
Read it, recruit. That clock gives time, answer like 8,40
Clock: 11,41
